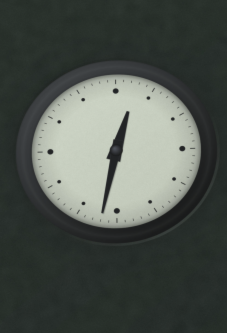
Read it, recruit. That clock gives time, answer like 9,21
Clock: 12,32
